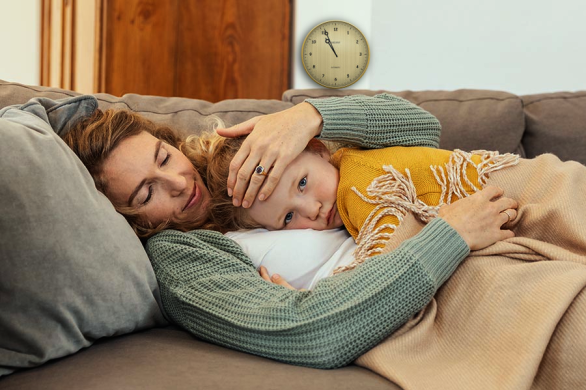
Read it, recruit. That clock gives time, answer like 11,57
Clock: 10,56
